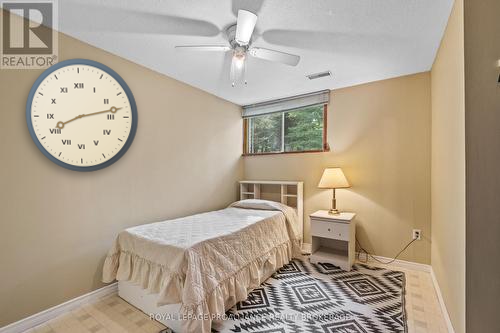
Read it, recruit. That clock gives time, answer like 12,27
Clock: 8,13
